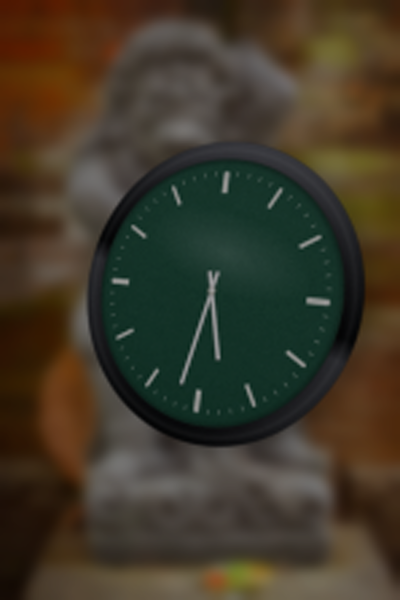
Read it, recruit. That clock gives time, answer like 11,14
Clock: 5,32
